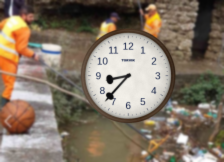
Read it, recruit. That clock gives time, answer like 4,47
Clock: 8,37
